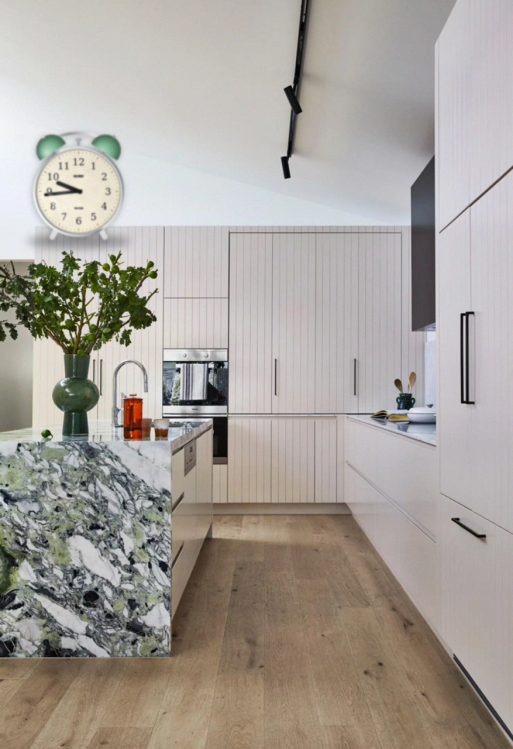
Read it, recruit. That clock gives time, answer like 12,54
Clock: 9,44
